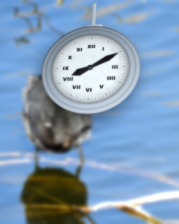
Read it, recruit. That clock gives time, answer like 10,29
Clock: 8,10
